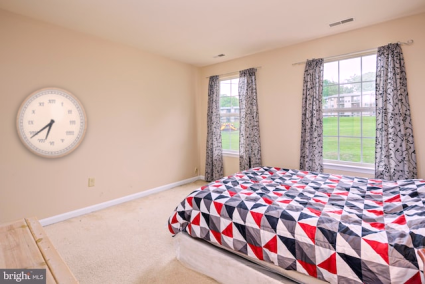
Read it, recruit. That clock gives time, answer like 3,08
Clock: 6,39
